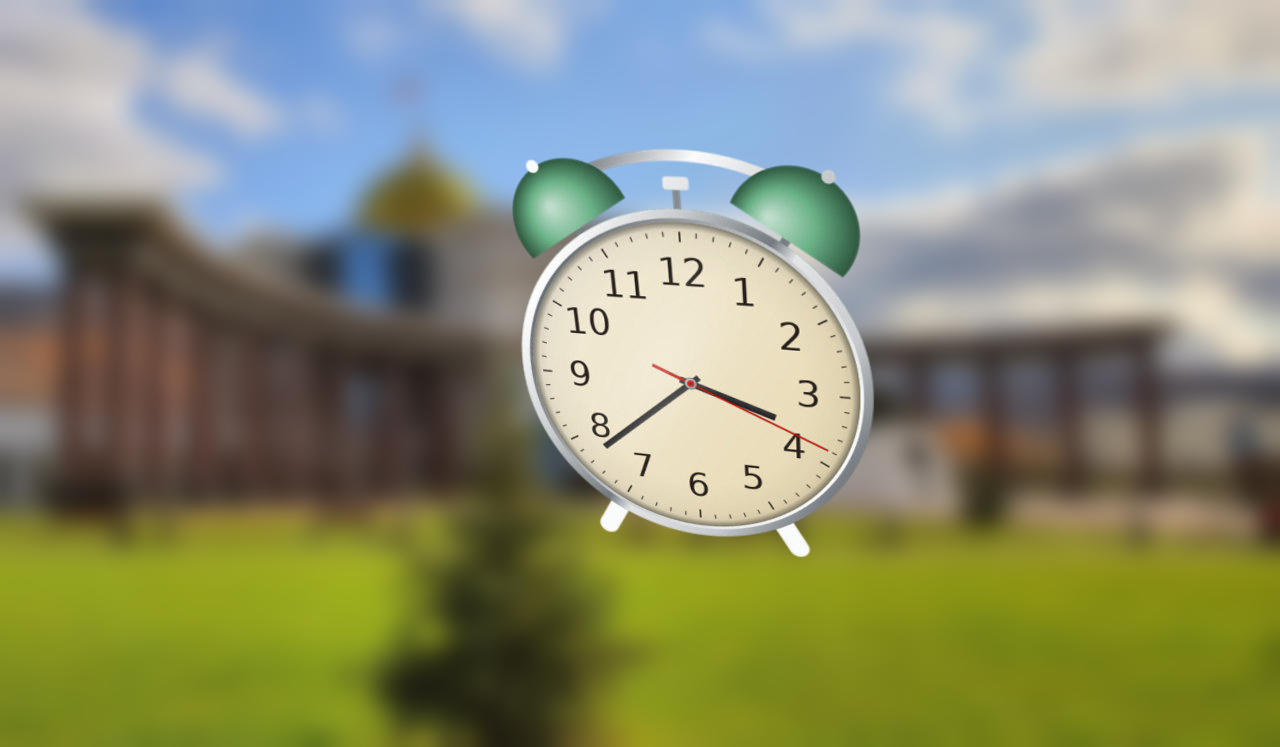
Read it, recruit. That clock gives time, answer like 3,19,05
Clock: 3,38,19
